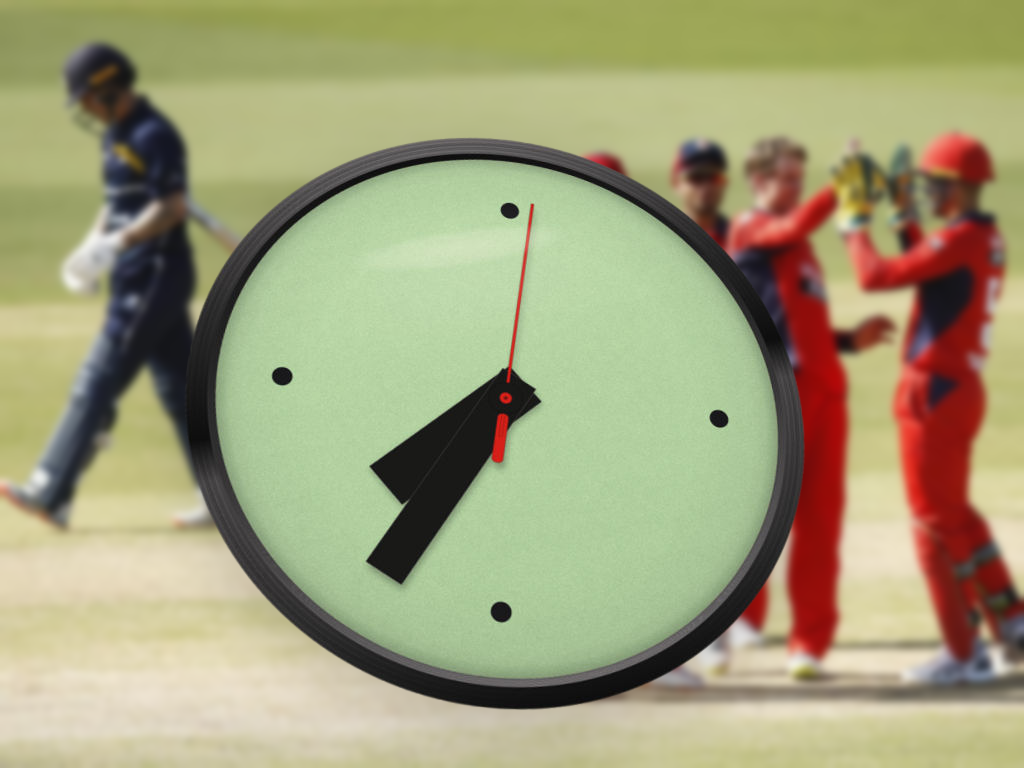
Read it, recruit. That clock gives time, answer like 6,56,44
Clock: 7,35,01
